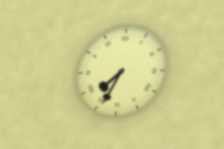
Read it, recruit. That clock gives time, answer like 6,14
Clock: 7,34
